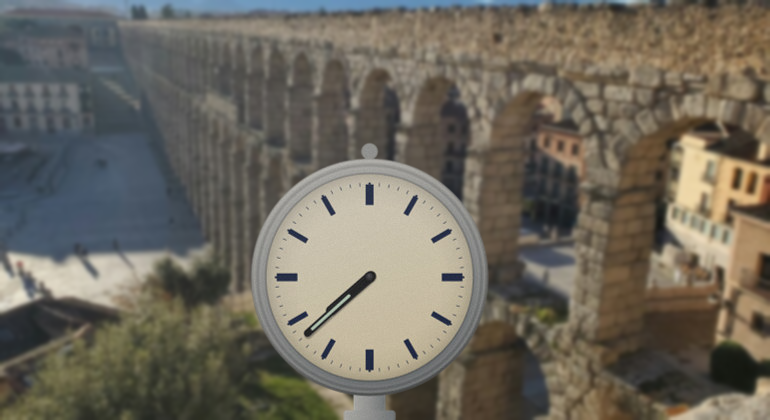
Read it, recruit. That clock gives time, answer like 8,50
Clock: 7,38
